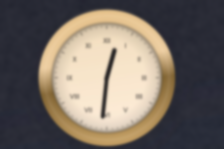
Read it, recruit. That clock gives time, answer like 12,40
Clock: 12,31
